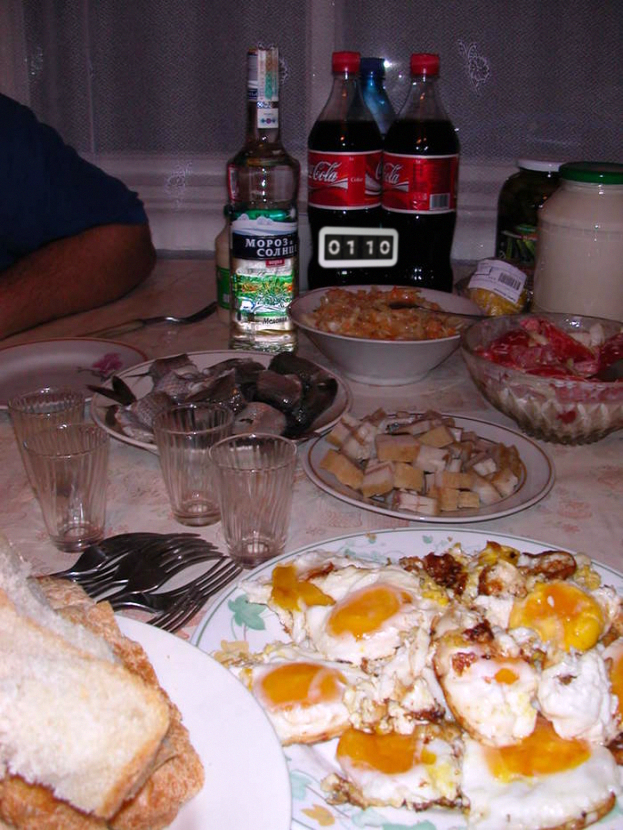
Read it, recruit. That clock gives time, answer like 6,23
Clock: 1,10
